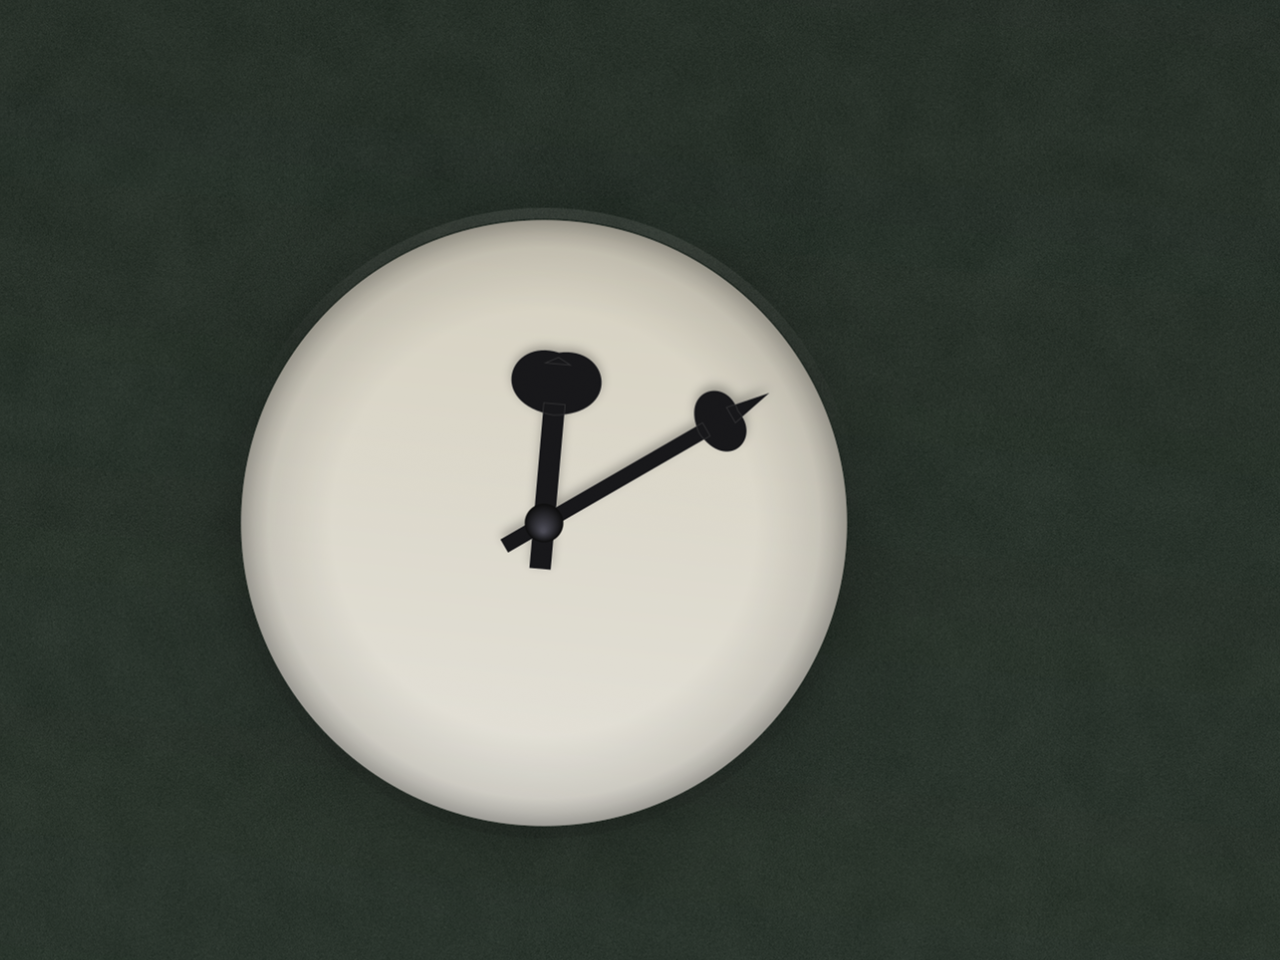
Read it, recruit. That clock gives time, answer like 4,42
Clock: 12,10
